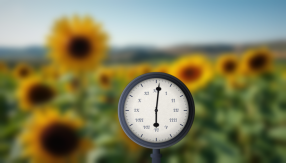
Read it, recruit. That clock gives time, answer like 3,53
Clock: 6,01
